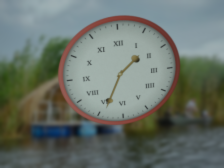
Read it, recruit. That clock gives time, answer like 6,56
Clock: 1,34
